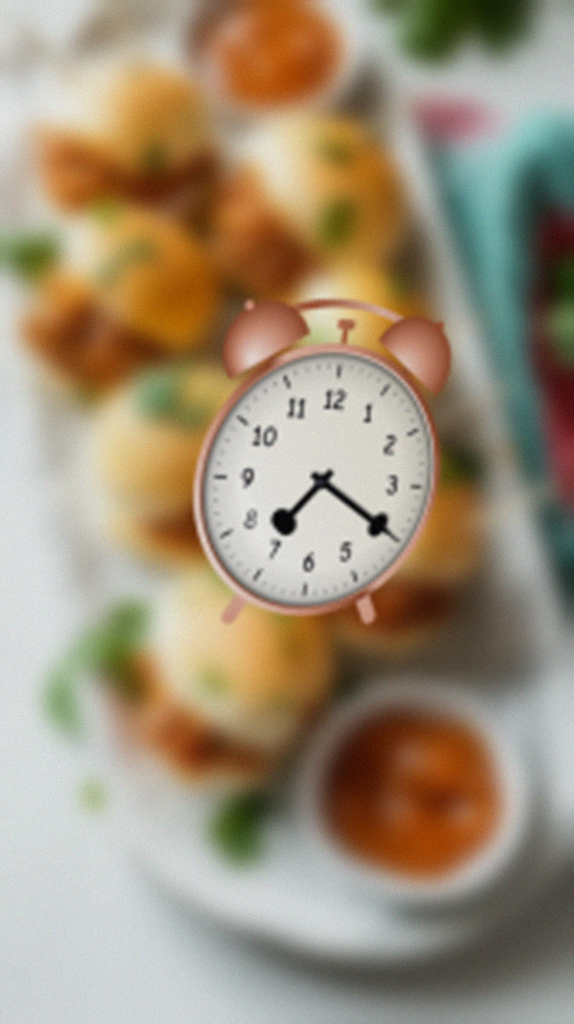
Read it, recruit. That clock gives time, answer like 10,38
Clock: 7,20
